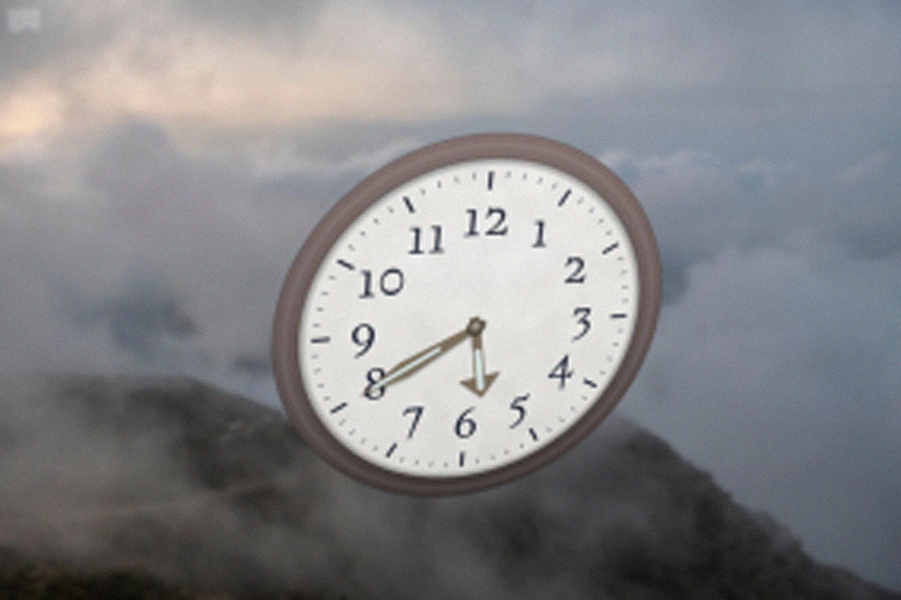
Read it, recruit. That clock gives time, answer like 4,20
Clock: 5,40
